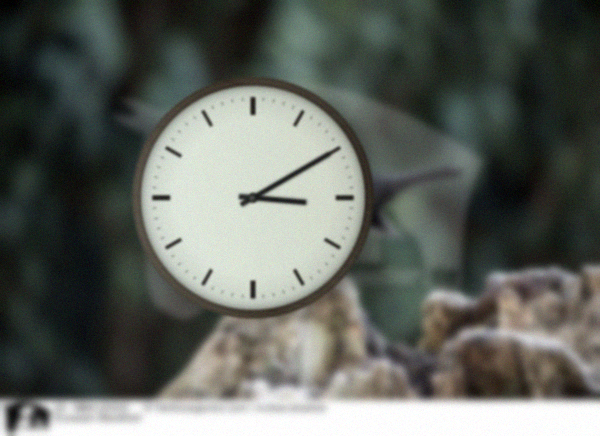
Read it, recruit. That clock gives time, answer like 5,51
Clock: 3,10
